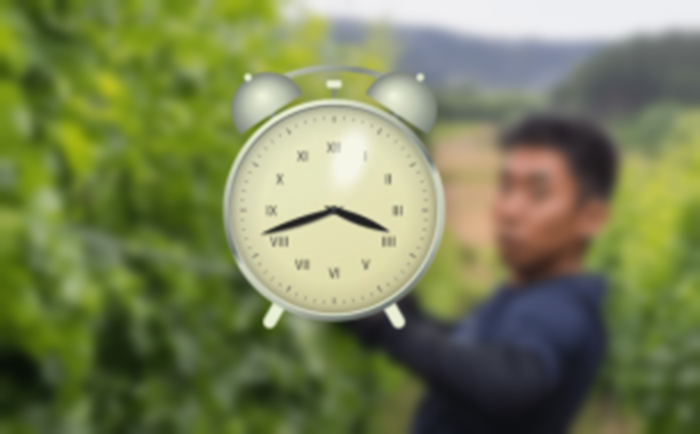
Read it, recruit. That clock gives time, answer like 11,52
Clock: 3,42
